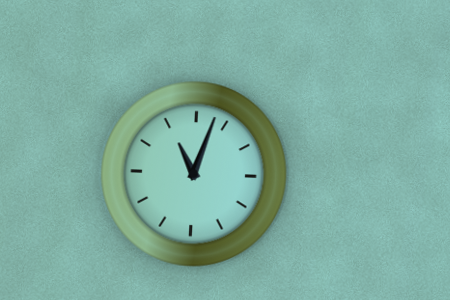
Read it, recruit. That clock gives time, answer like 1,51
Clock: 11,03
